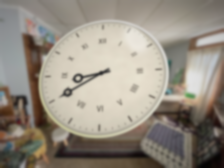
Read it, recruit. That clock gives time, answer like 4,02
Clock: 8,40
